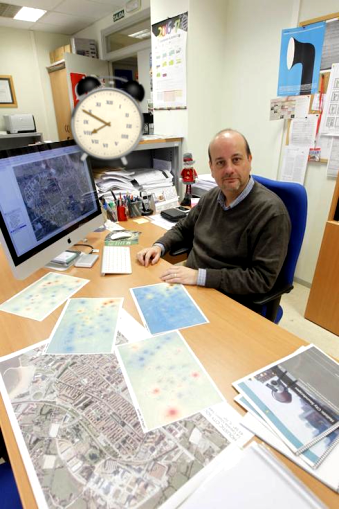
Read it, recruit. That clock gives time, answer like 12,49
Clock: 7,49
